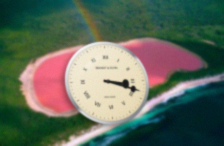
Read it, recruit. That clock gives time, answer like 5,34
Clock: 3,18
